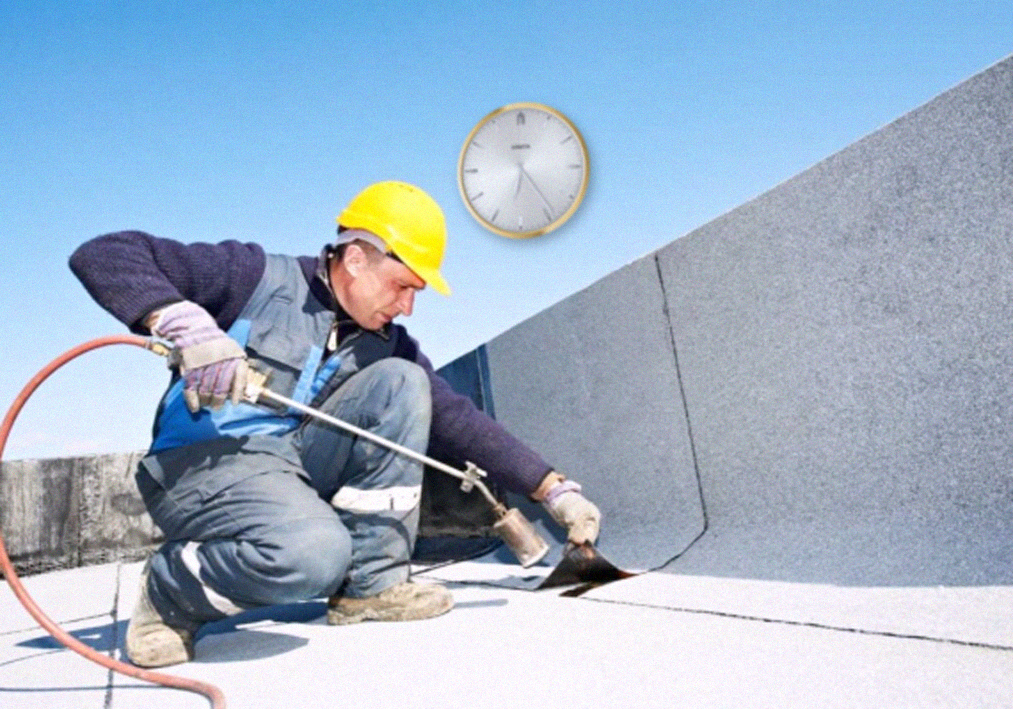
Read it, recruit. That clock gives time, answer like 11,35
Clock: 6,24
